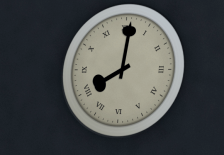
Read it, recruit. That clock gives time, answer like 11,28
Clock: 8,01
